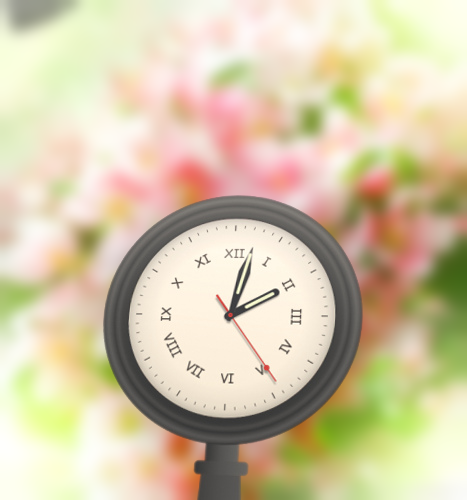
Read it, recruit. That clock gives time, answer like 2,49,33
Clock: 2,02,24
